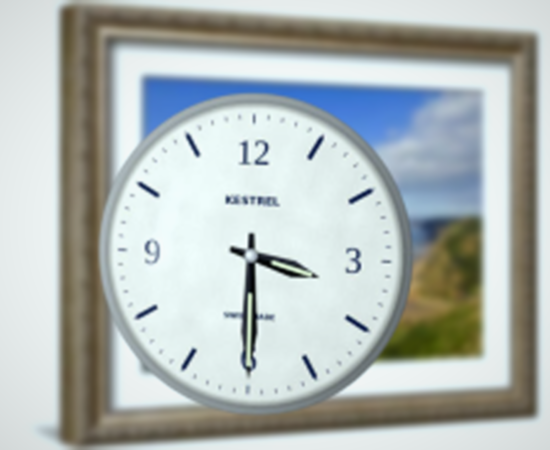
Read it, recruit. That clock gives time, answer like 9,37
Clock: 3,30
